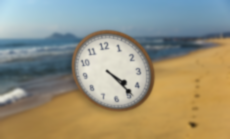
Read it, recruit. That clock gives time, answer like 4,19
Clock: 4,24
